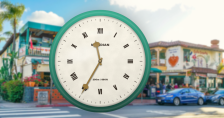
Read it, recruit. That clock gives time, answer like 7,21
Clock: 11,35
